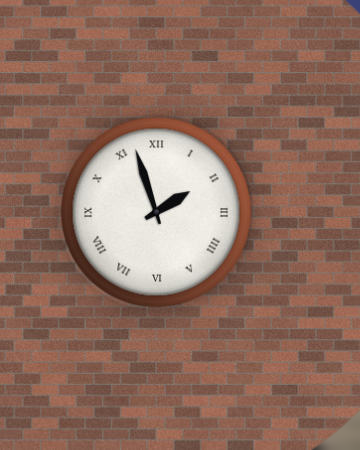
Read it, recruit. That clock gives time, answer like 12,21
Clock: 1,57
